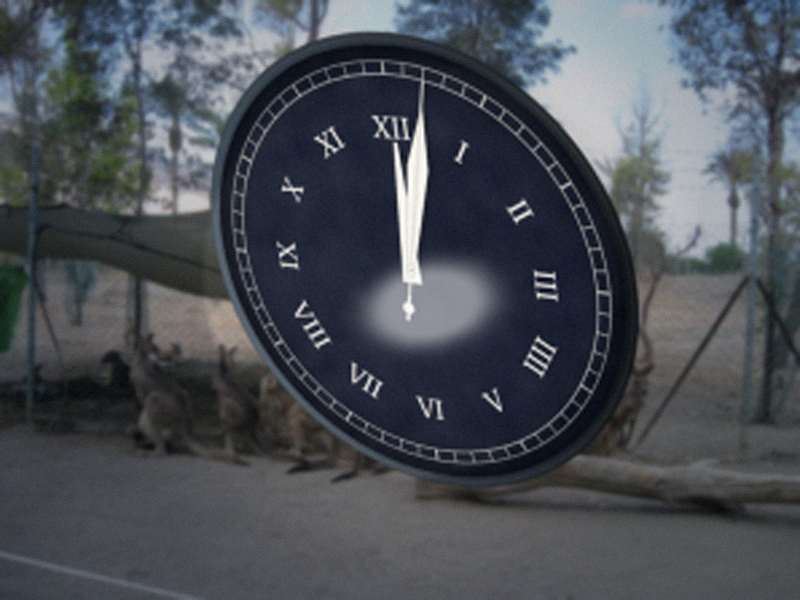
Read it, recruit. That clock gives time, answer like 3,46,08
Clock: 12,02,02
